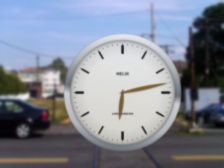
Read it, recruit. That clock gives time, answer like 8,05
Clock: 6,13
